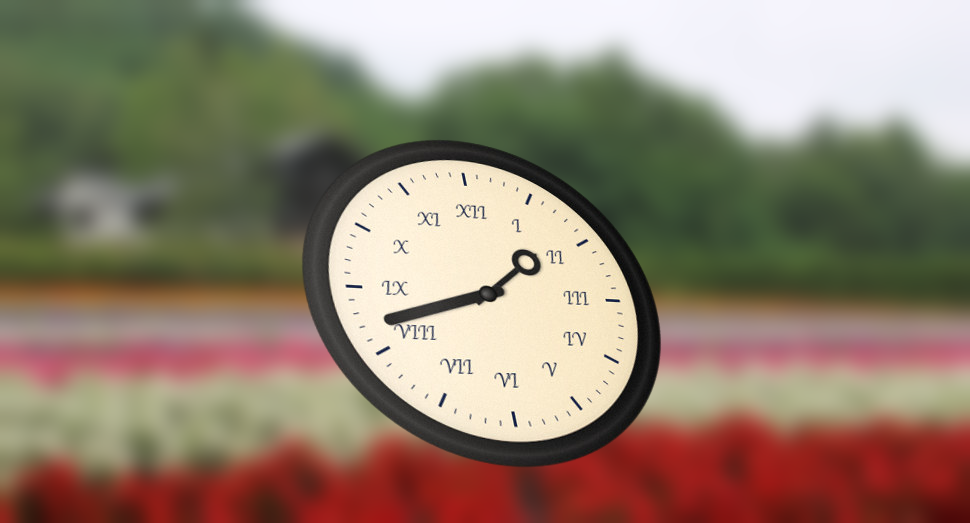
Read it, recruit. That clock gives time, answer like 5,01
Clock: 1,42
